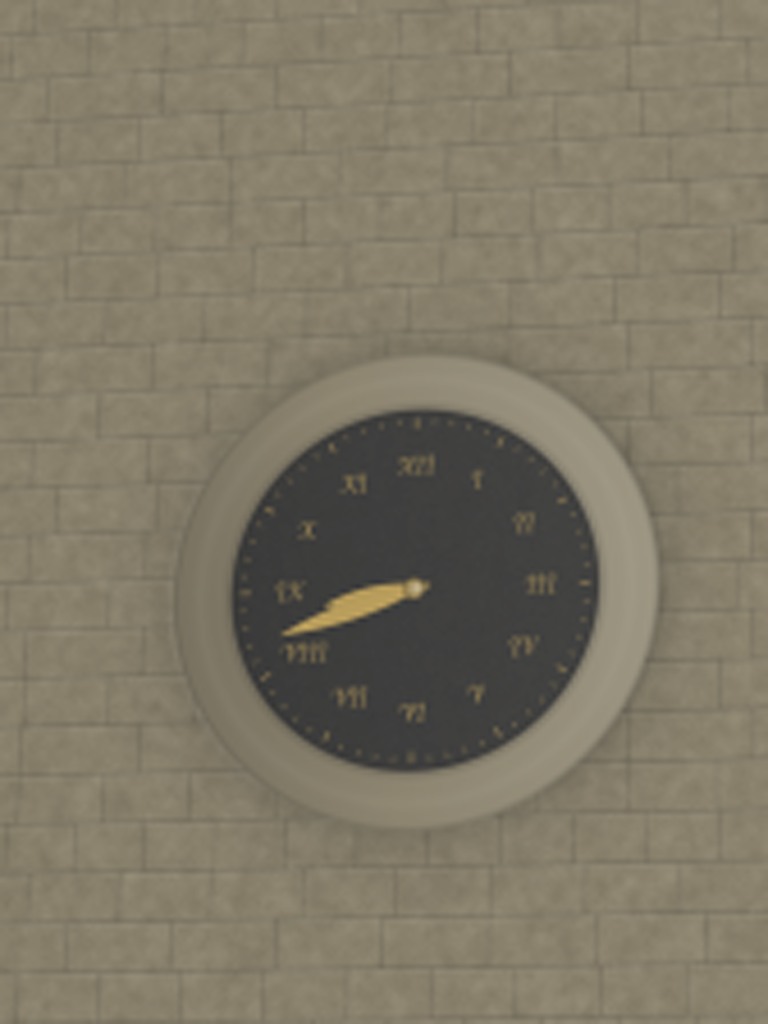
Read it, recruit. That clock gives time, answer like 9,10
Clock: 8,42
